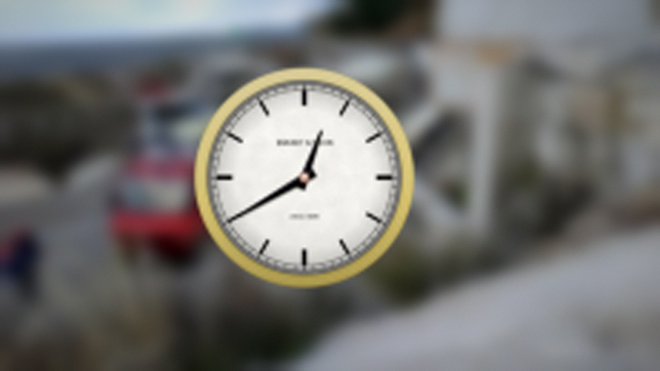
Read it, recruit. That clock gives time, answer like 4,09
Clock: 12,40
